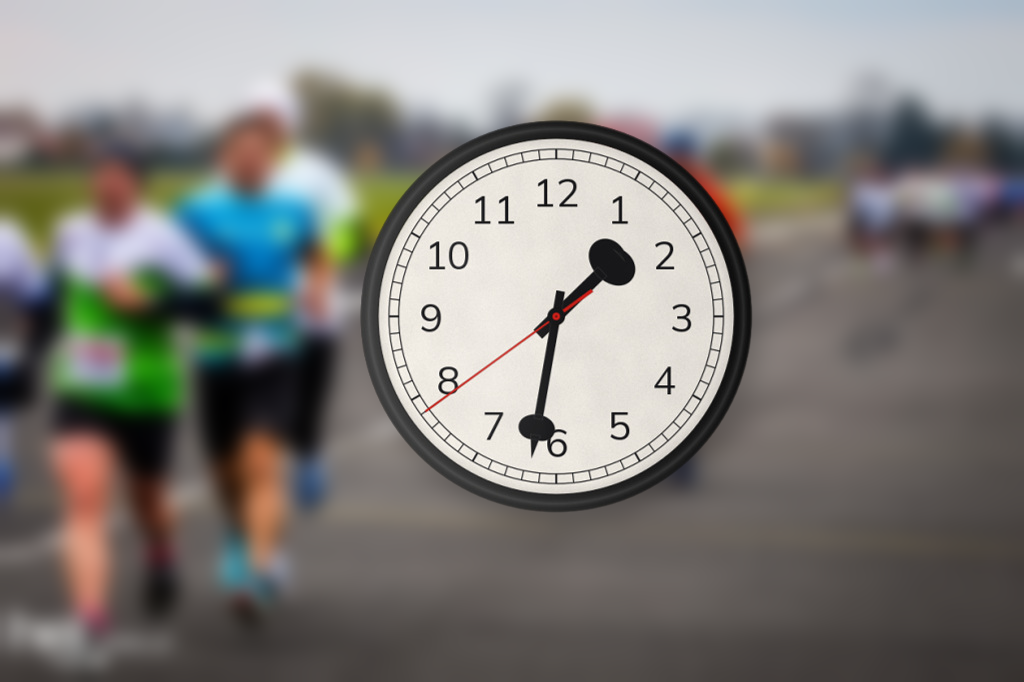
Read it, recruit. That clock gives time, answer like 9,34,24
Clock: 1,31,39
